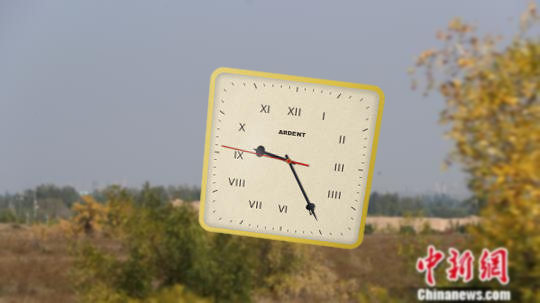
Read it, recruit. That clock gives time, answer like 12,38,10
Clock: 9,24,46
